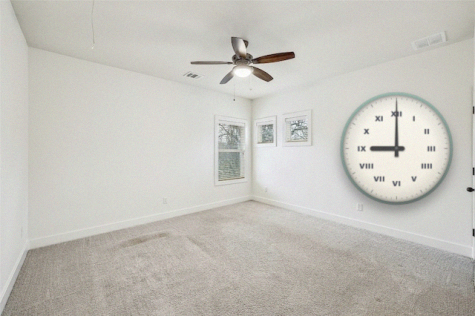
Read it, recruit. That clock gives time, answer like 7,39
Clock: 9,00
